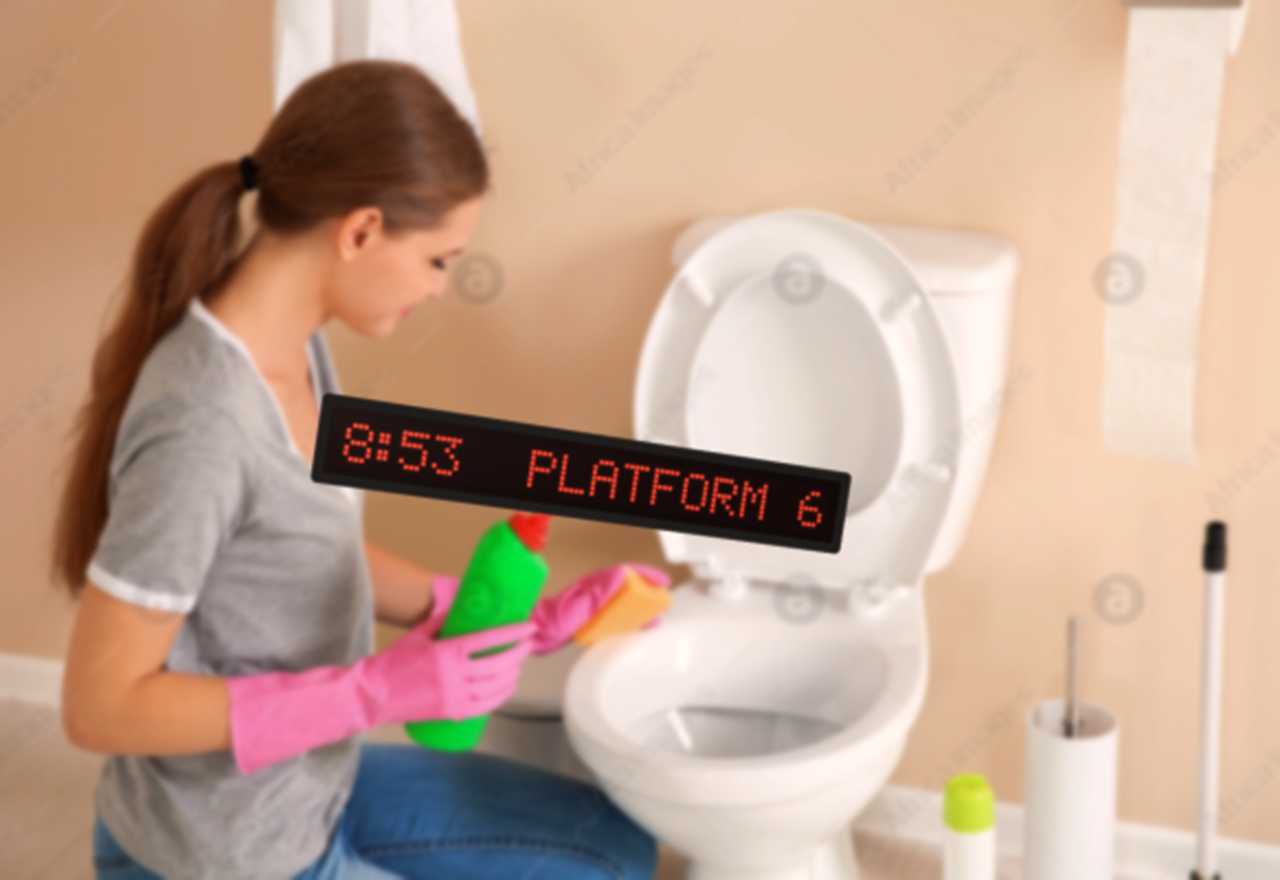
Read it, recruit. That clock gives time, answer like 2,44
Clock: 8,53
